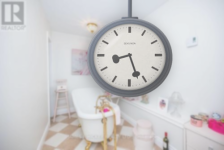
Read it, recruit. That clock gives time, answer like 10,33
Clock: 8,27
